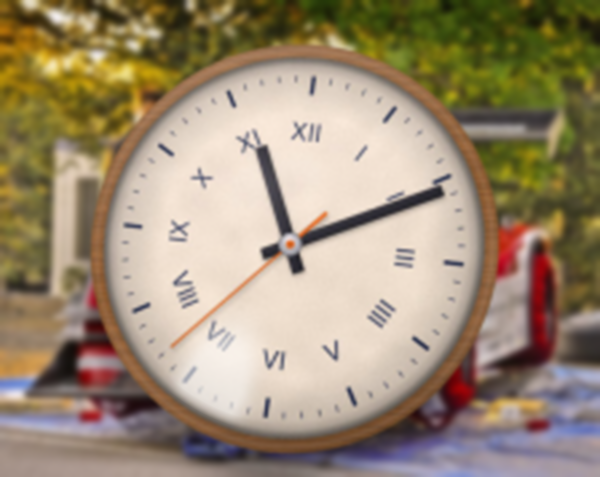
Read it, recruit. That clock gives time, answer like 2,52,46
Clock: 11,10,37
